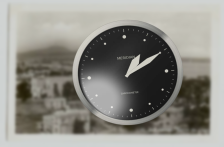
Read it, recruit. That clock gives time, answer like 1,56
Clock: 1,10
